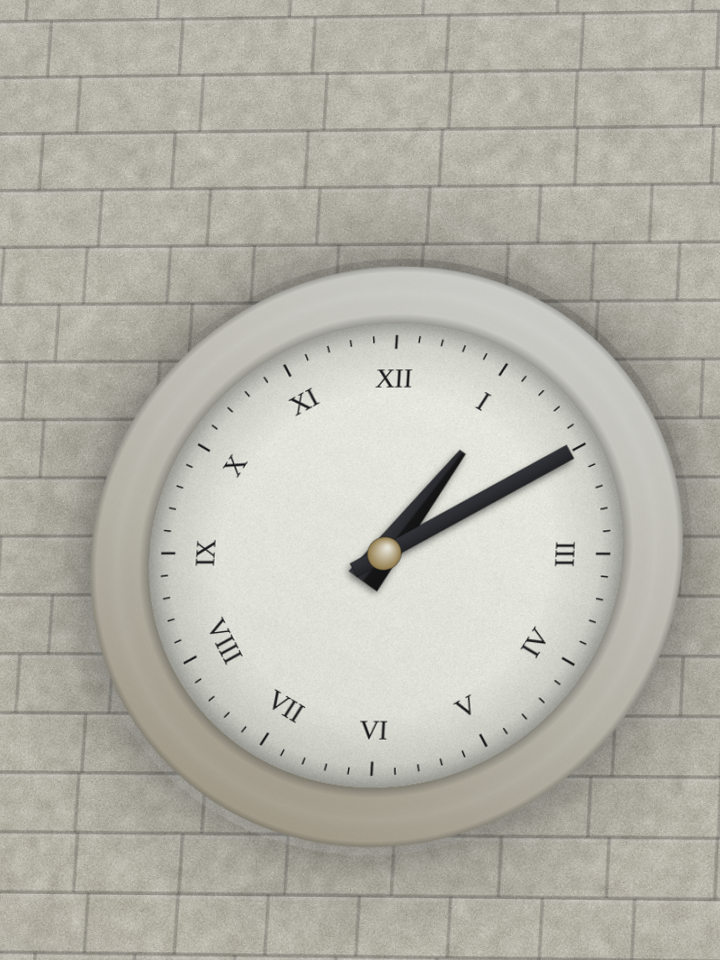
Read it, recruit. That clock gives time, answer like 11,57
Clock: 1,10
